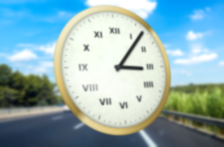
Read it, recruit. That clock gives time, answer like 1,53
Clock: 3,07
